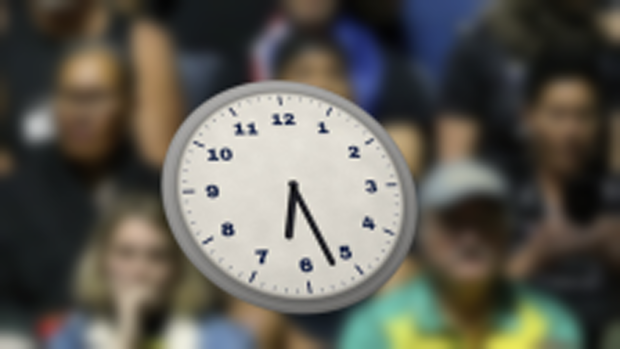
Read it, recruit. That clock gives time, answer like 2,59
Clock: 6,27
